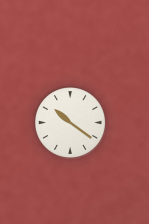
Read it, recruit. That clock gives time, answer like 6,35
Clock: 10,21
